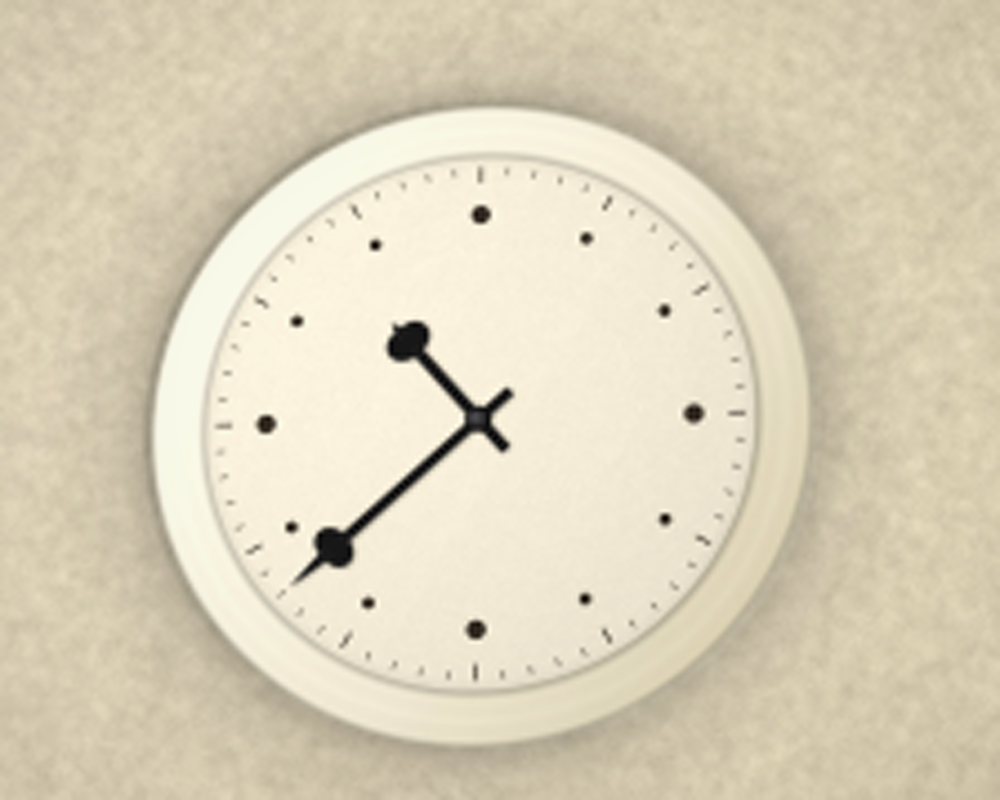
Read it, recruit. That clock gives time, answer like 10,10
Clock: 10,38
